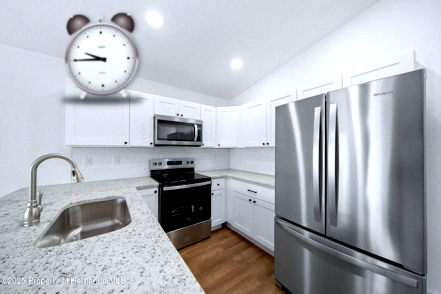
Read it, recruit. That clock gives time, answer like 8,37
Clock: 9,45
